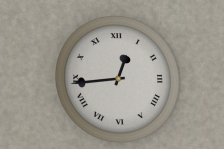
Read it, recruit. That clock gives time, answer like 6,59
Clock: 12,44
